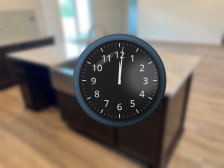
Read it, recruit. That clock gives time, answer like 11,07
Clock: 12,01
